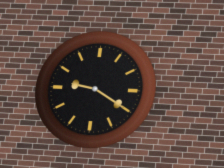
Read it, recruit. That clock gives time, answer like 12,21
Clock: 9,20
